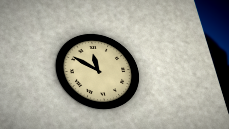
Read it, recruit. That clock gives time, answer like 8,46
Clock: 11,51
